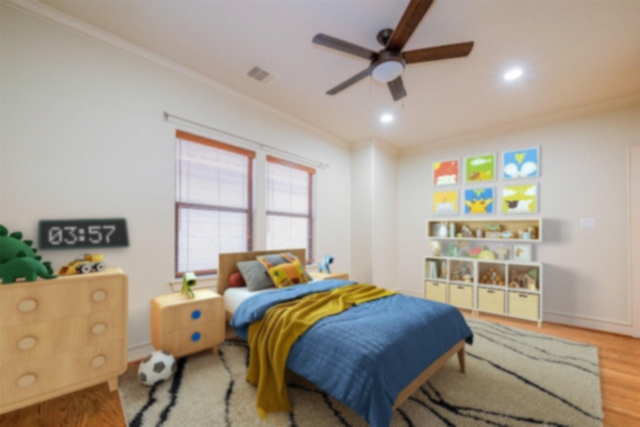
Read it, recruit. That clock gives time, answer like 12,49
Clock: 3,57
